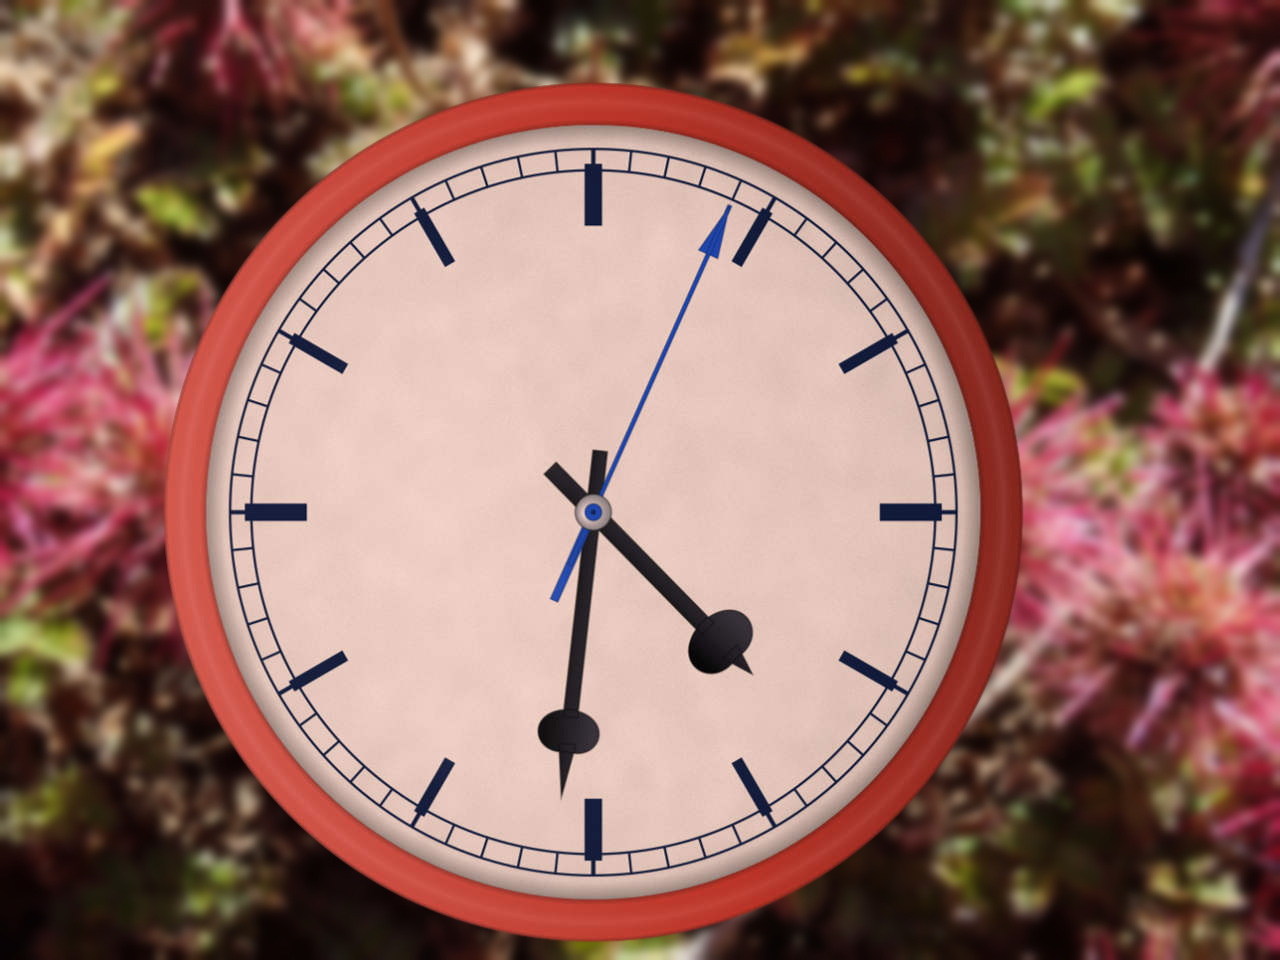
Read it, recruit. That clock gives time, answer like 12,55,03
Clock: 4,31,04
